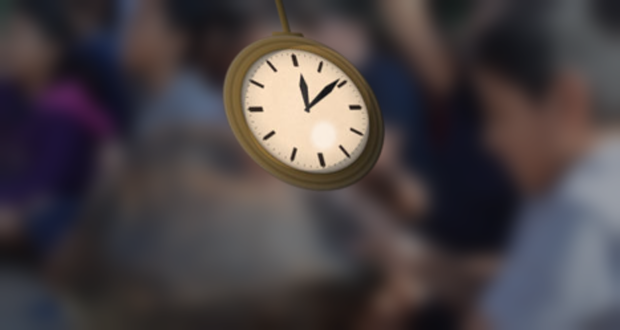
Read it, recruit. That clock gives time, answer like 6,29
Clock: 12,09
